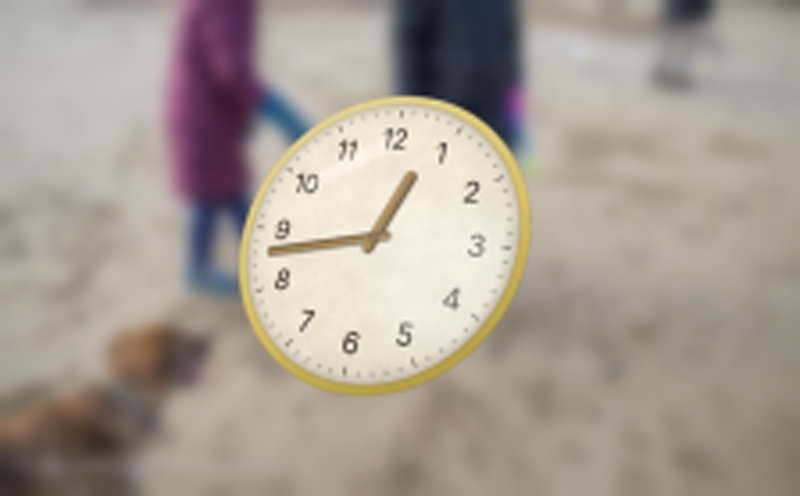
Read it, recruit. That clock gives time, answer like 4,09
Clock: 12,43
